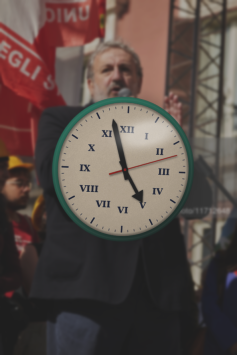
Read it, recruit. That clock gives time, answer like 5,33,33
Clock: 4,57,12
